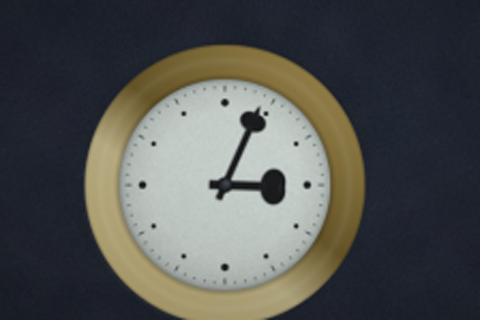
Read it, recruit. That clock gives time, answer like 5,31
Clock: 3,04
